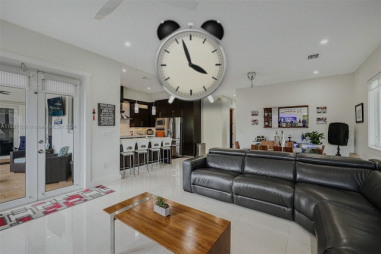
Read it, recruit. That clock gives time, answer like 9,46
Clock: 3,57
